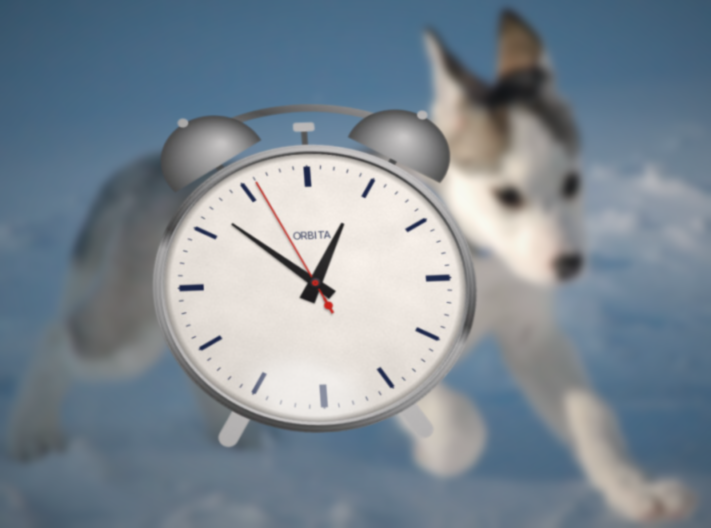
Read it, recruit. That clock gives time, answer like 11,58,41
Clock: 12,51,56
